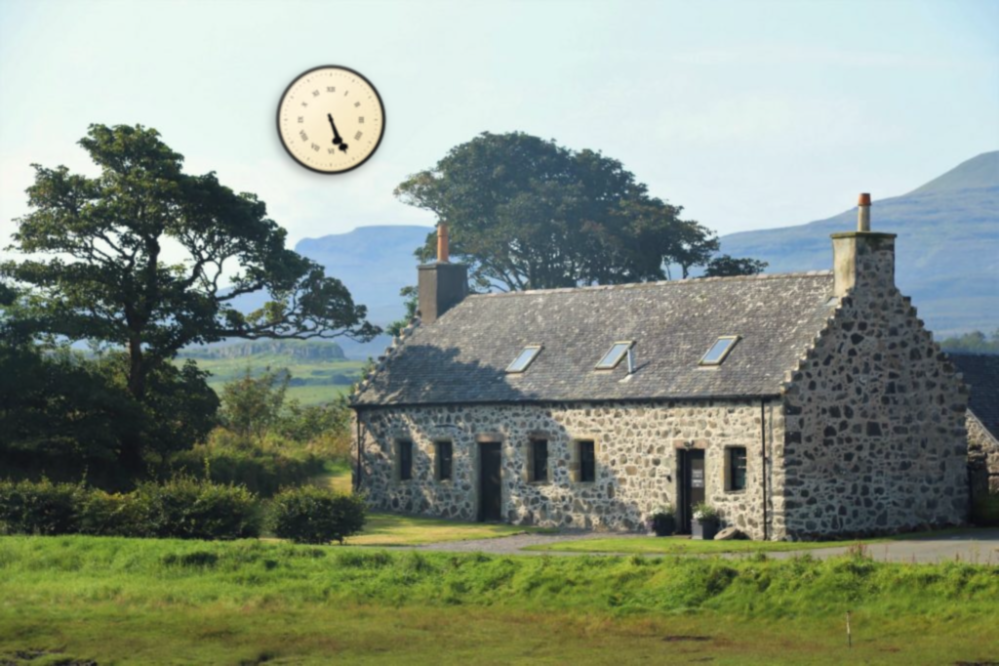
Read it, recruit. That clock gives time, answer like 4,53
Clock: 5,26
